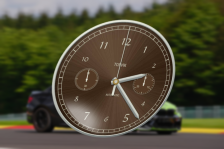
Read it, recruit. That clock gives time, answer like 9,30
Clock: 2,23
